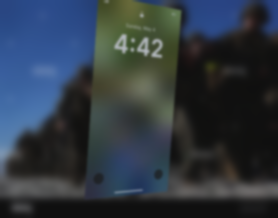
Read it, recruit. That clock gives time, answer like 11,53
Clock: 4,42
